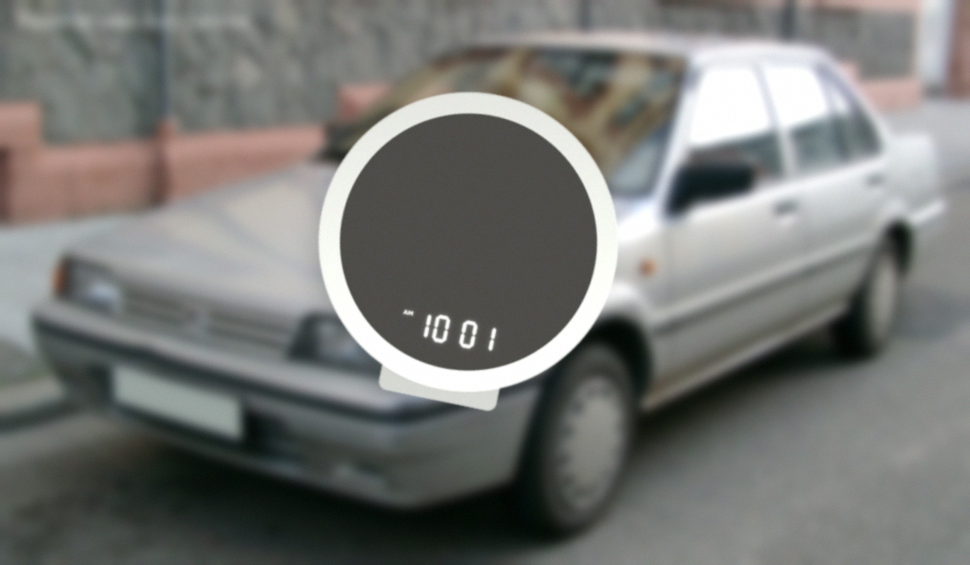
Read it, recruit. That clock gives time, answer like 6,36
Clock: 10,01
